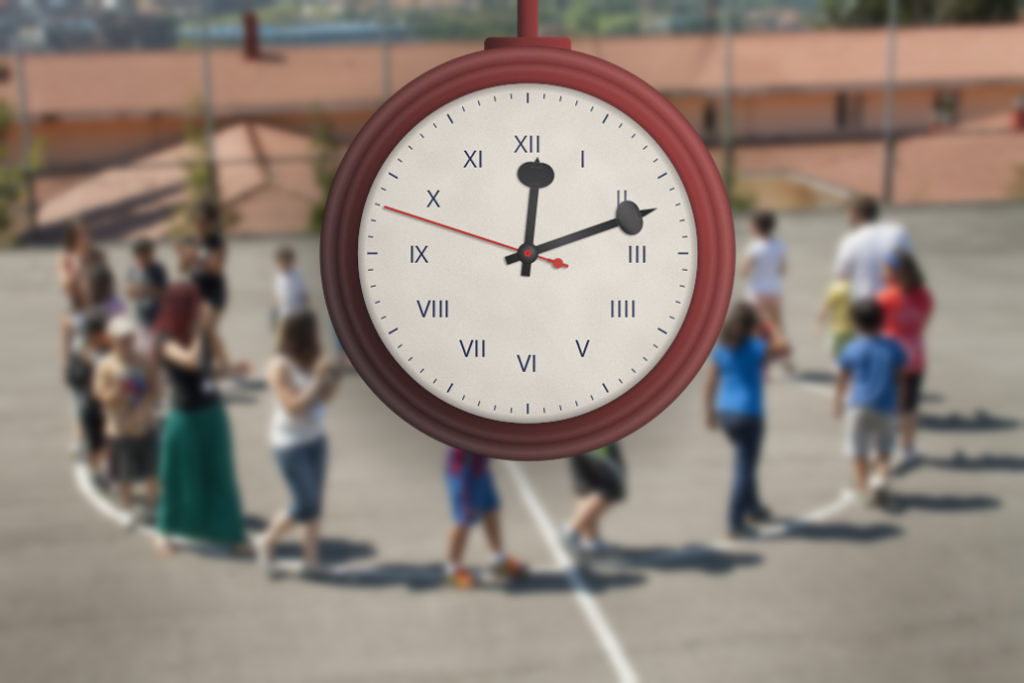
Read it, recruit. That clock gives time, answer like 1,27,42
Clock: 12,11,48
